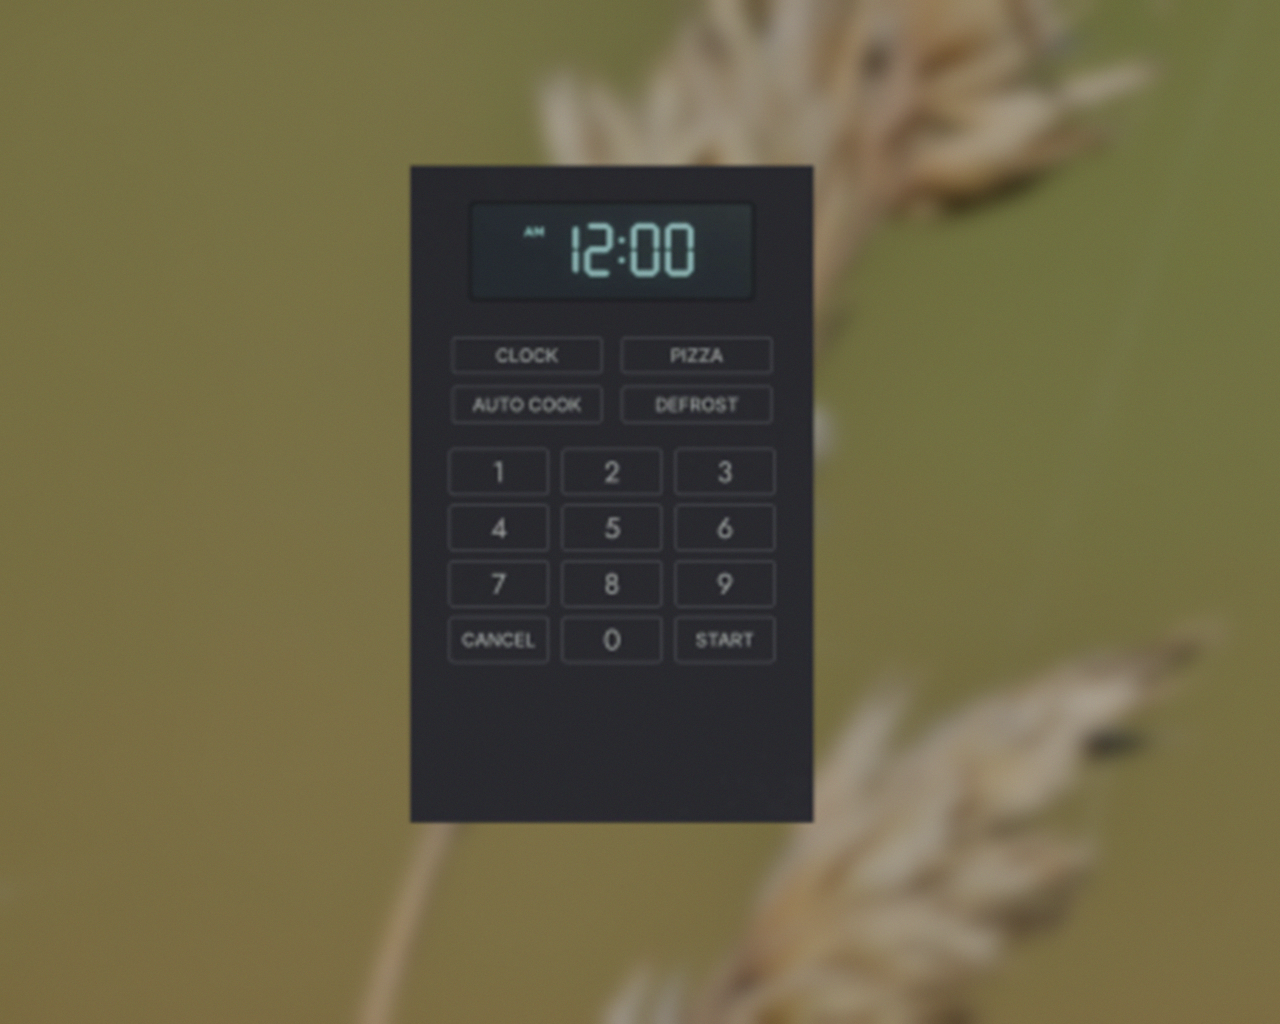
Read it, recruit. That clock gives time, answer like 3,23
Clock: 12,00
